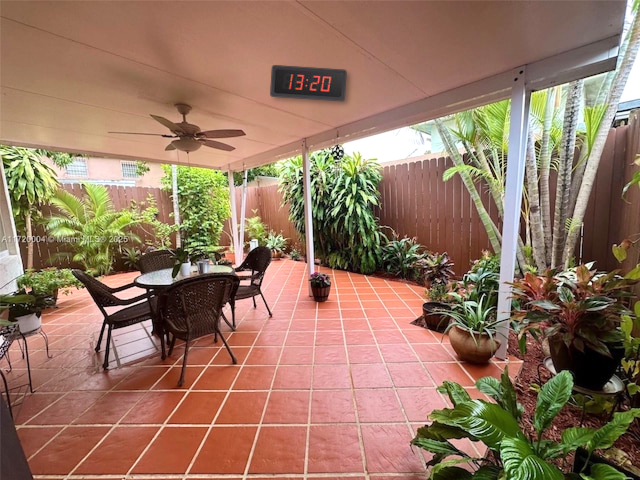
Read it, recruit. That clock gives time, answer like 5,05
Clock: 13,20
